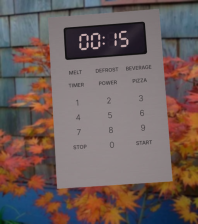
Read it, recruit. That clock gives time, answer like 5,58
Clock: 0,15
